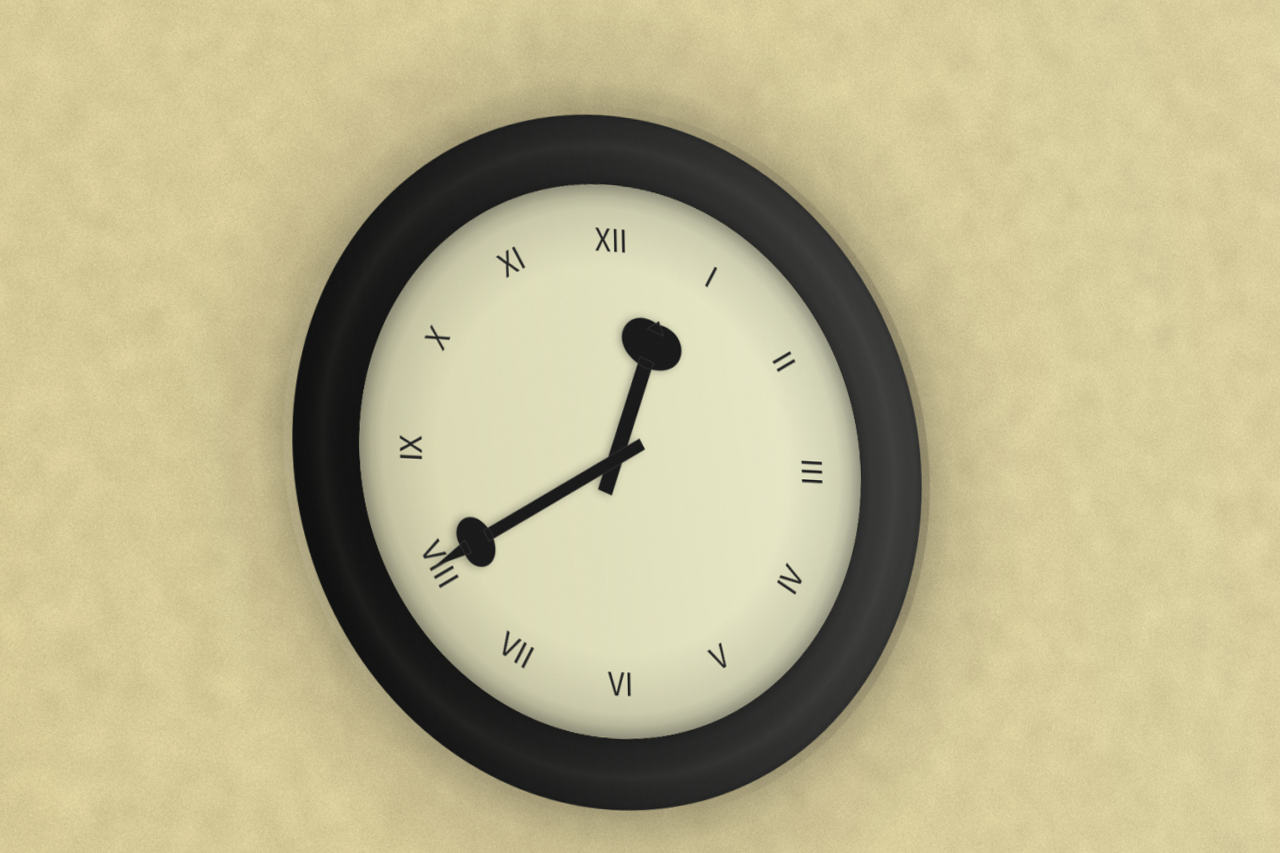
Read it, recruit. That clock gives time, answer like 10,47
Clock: 12,40
